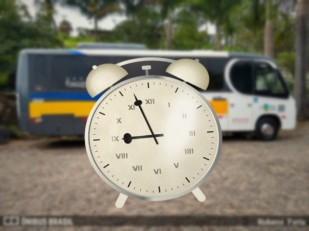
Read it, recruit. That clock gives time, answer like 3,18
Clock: 8,57
